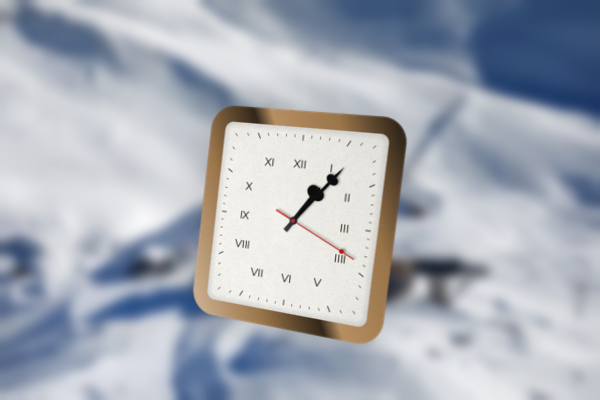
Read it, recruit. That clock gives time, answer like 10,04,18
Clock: 1,06,19
